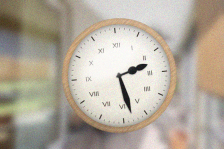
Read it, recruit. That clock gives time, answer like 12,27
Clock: 2,28
